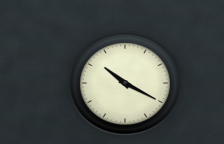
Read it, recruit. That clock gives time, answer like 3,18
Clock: 10,20
